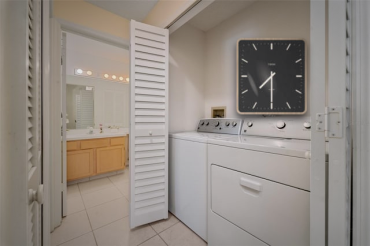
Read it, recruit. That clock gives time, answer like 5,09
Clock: 7,30
